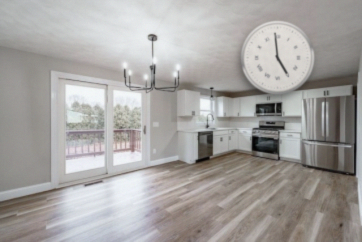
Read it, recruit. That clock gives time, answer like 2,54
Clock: 4,59
